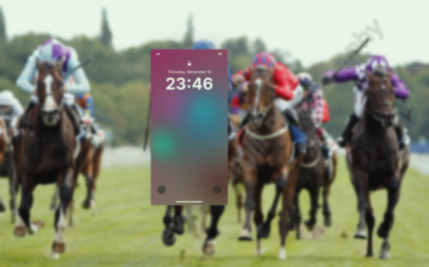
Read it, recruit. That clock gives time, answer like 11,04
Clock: 23,46
